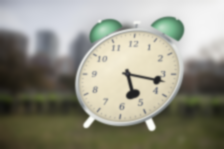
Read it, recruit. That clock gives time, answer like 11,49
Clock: 5,17
